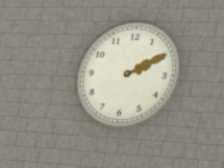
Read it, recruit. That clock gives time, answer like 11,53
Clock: 2,10
